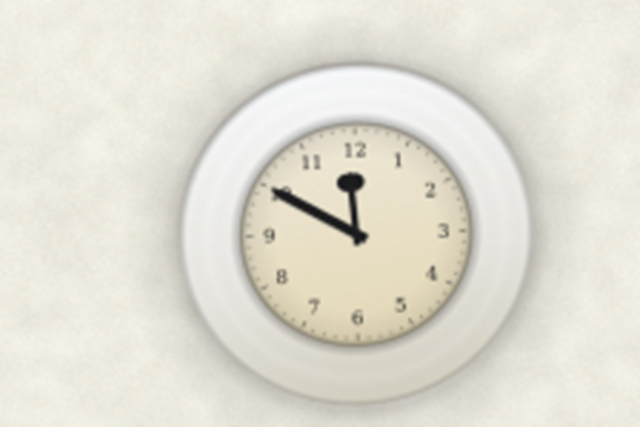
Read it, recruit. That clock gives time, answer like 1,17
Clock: 11,50
